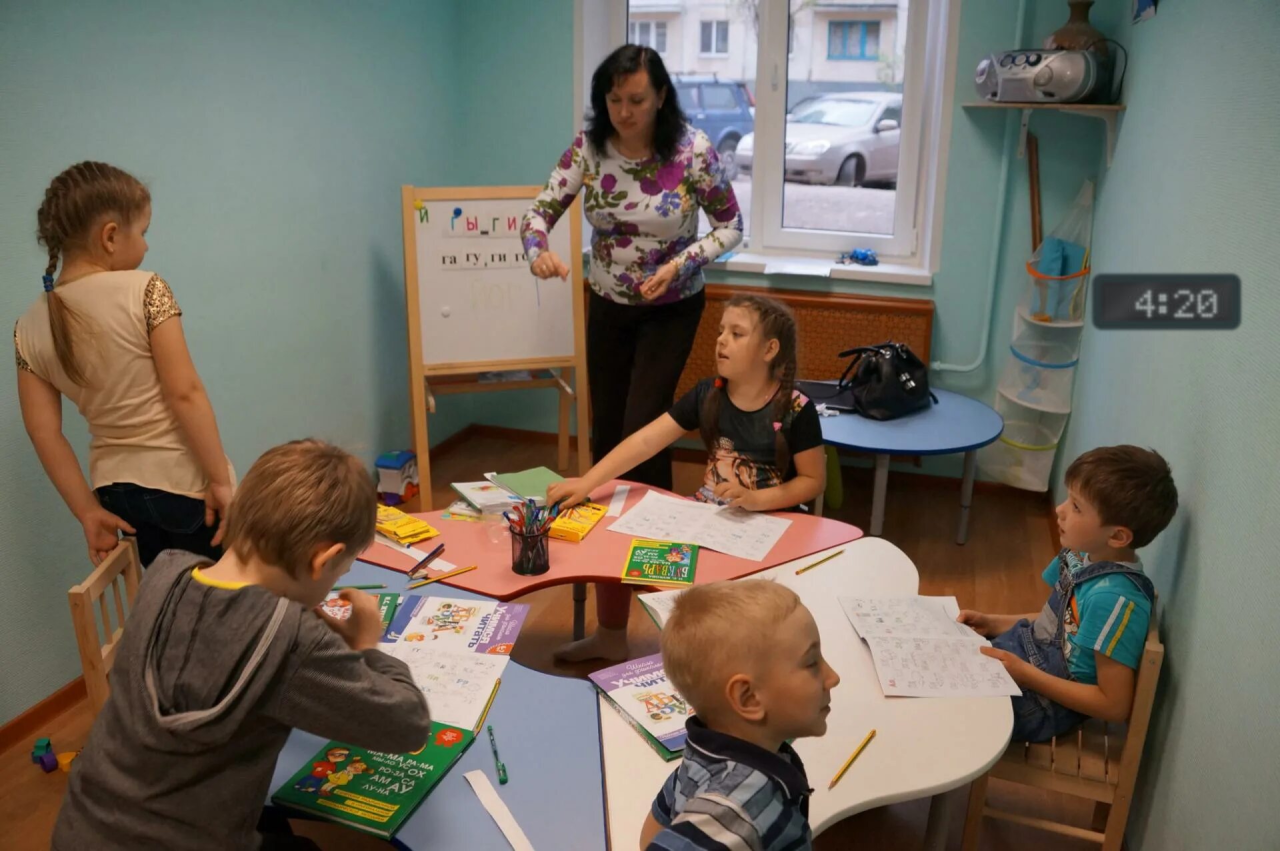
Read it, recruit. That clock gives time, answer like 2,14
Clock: 4,20
